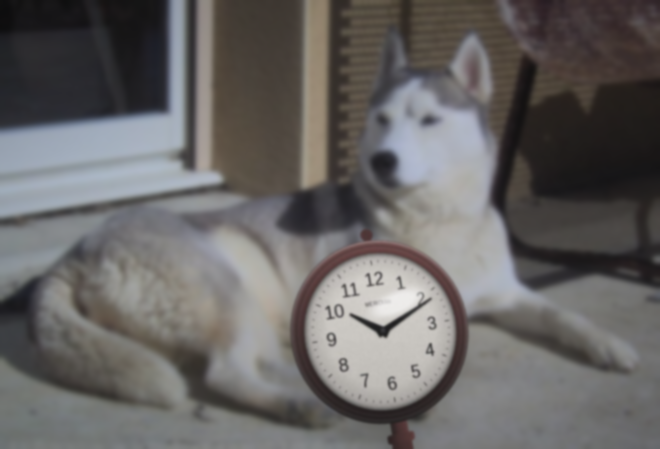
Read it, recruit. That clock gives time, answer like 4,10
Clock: 10,11
